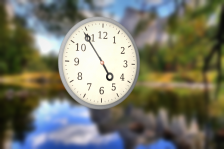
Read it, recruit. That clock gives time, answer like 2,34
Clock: 4,54
